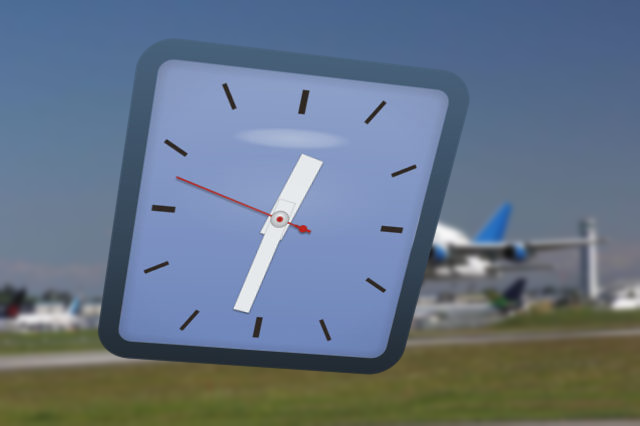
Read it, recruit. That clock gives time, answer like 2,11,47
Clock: 12,31,48
